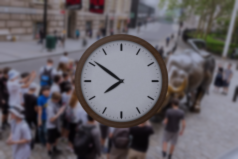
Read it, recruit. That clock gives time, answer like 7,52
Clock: 7,51
